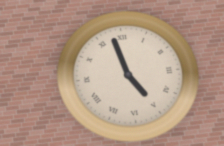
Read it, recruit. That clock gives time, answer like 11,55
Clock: 4,58
